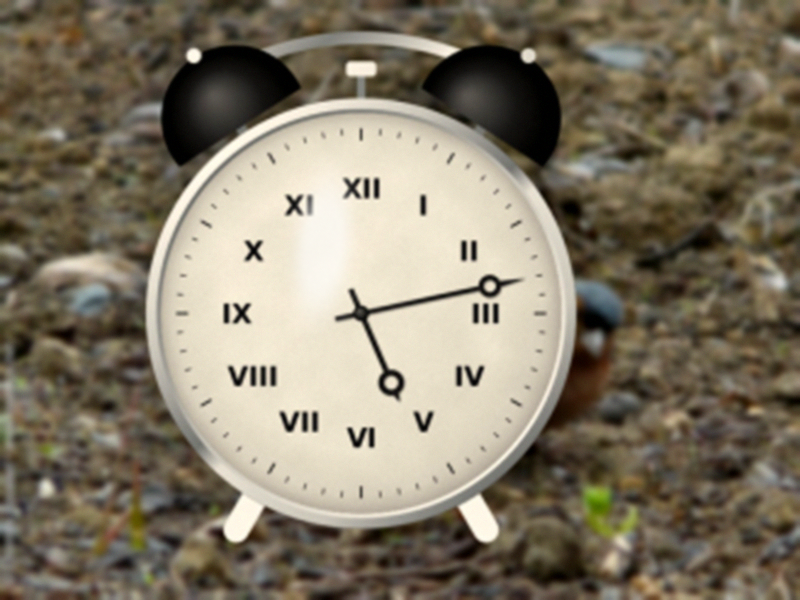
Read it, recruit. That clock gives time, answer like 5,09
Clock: 5,13
